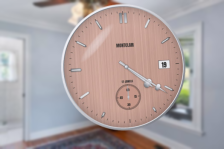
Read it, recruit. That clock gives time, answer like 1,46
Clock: 4,21
